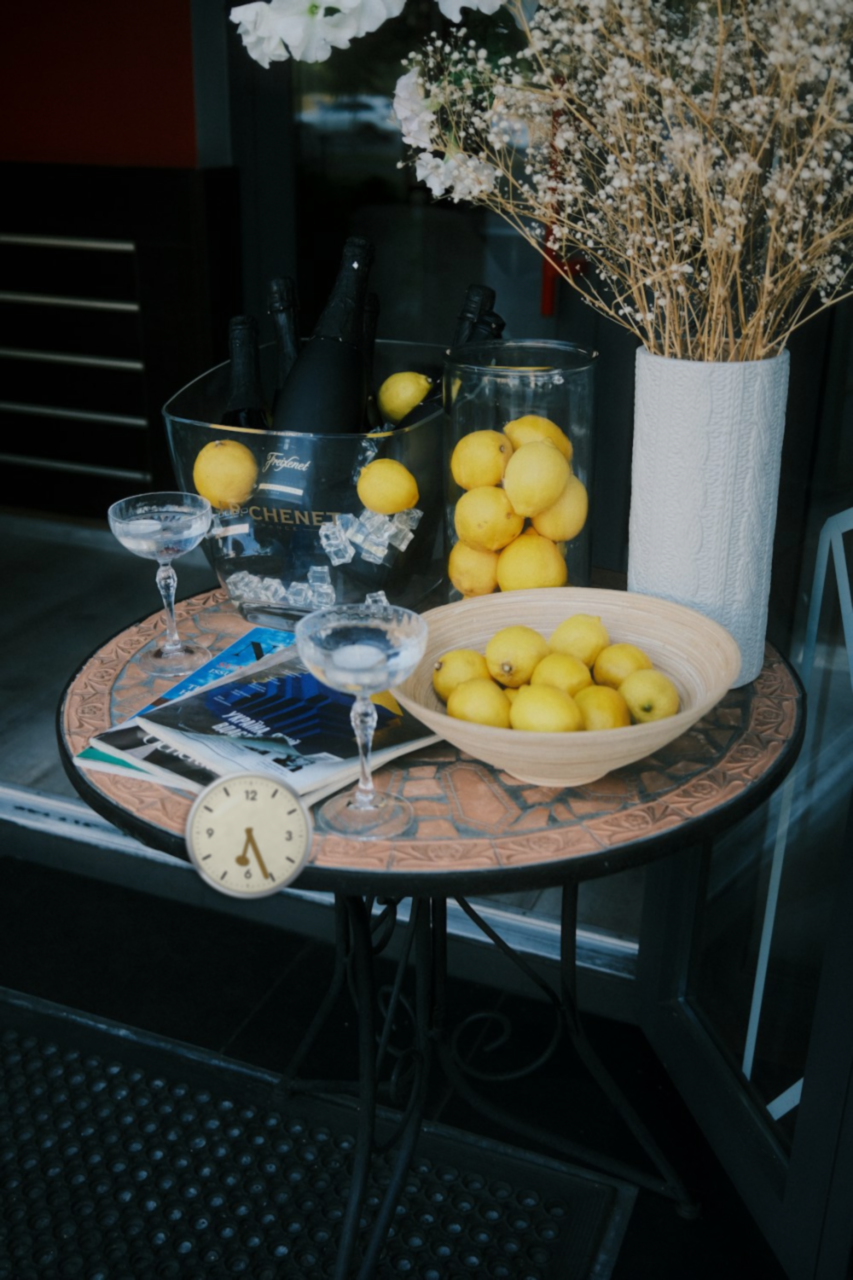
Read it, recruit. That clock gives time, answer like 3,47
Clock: 6,26
